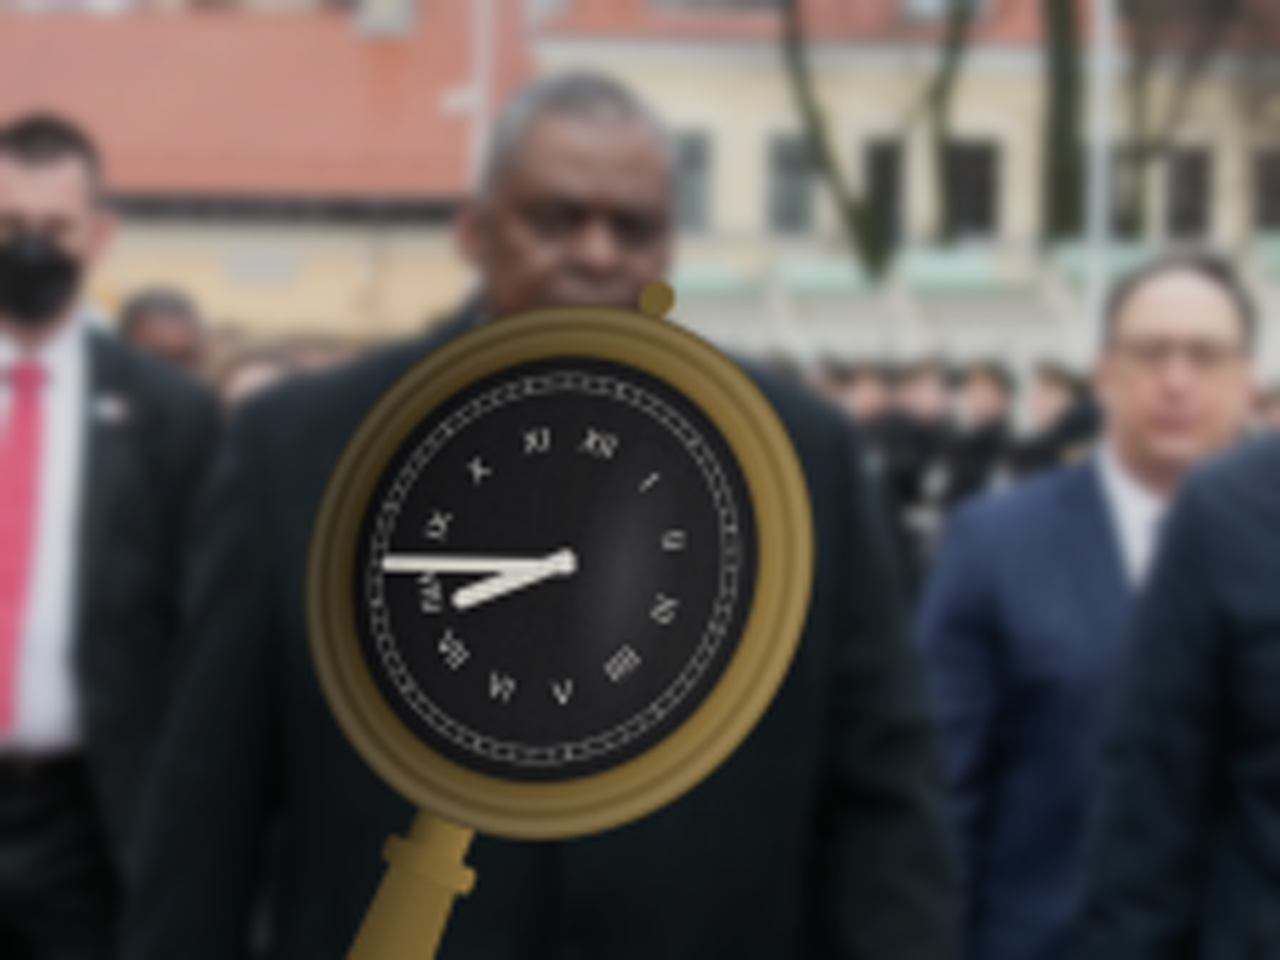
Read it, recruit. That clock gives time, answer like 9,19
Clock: 7,42
